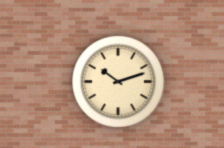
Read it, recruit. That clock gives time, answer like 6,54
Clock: 10,12
